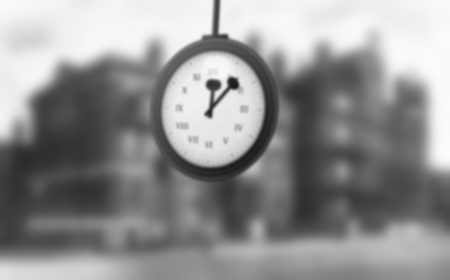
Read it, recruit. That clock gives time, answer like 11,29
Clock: 12,07
